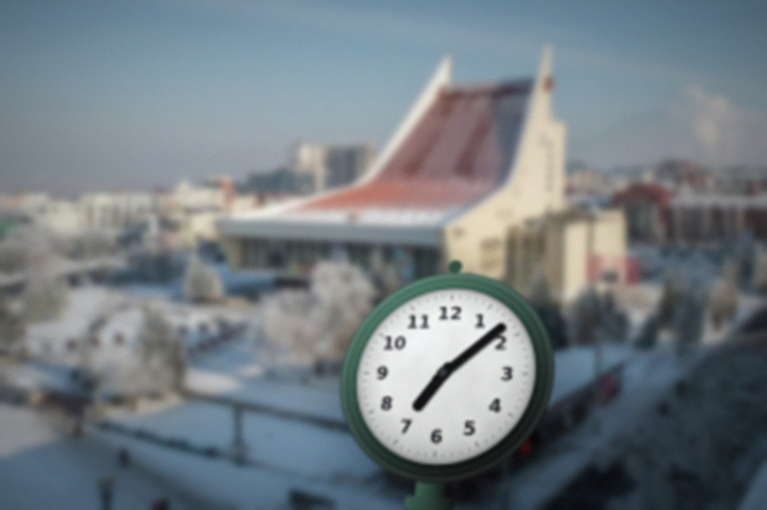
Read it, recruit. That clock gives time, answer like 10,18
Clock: 7,08
